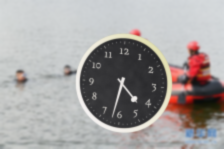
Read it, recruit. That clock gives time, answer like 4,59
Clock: 4,32
